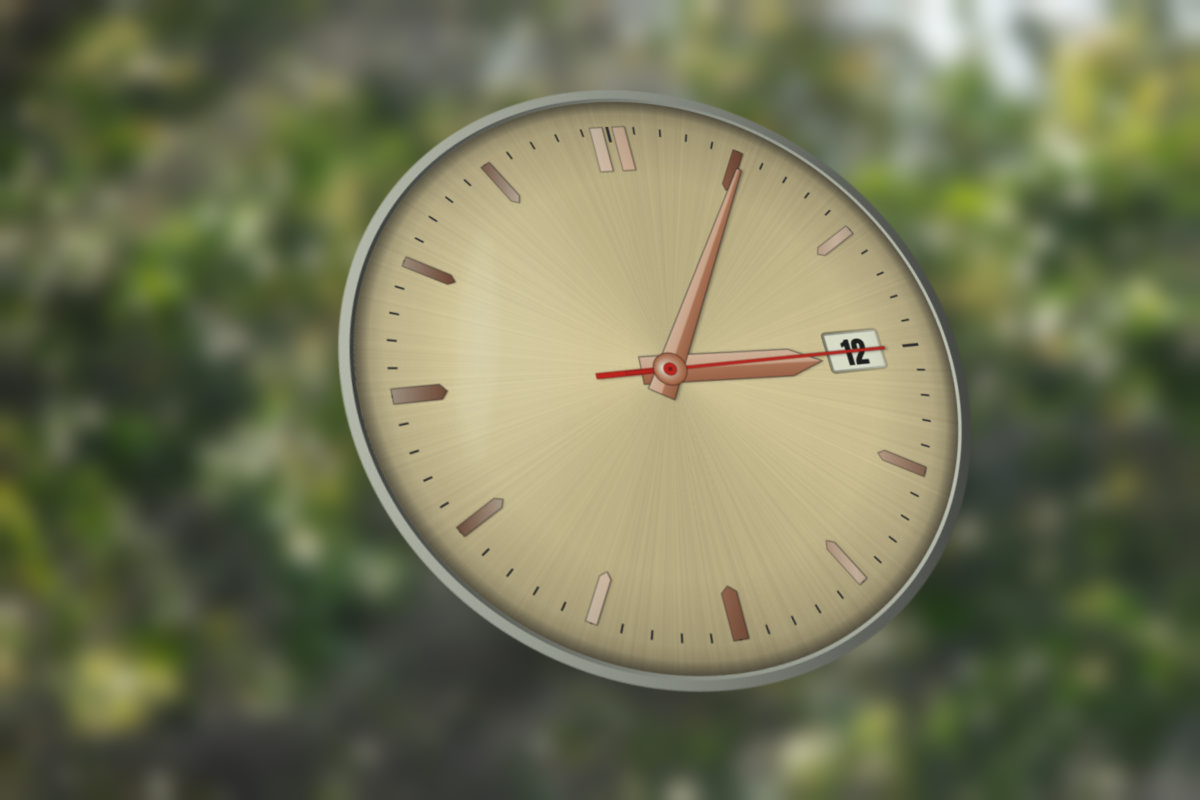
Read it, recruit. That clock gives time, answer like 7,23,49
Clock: 3,05,15
